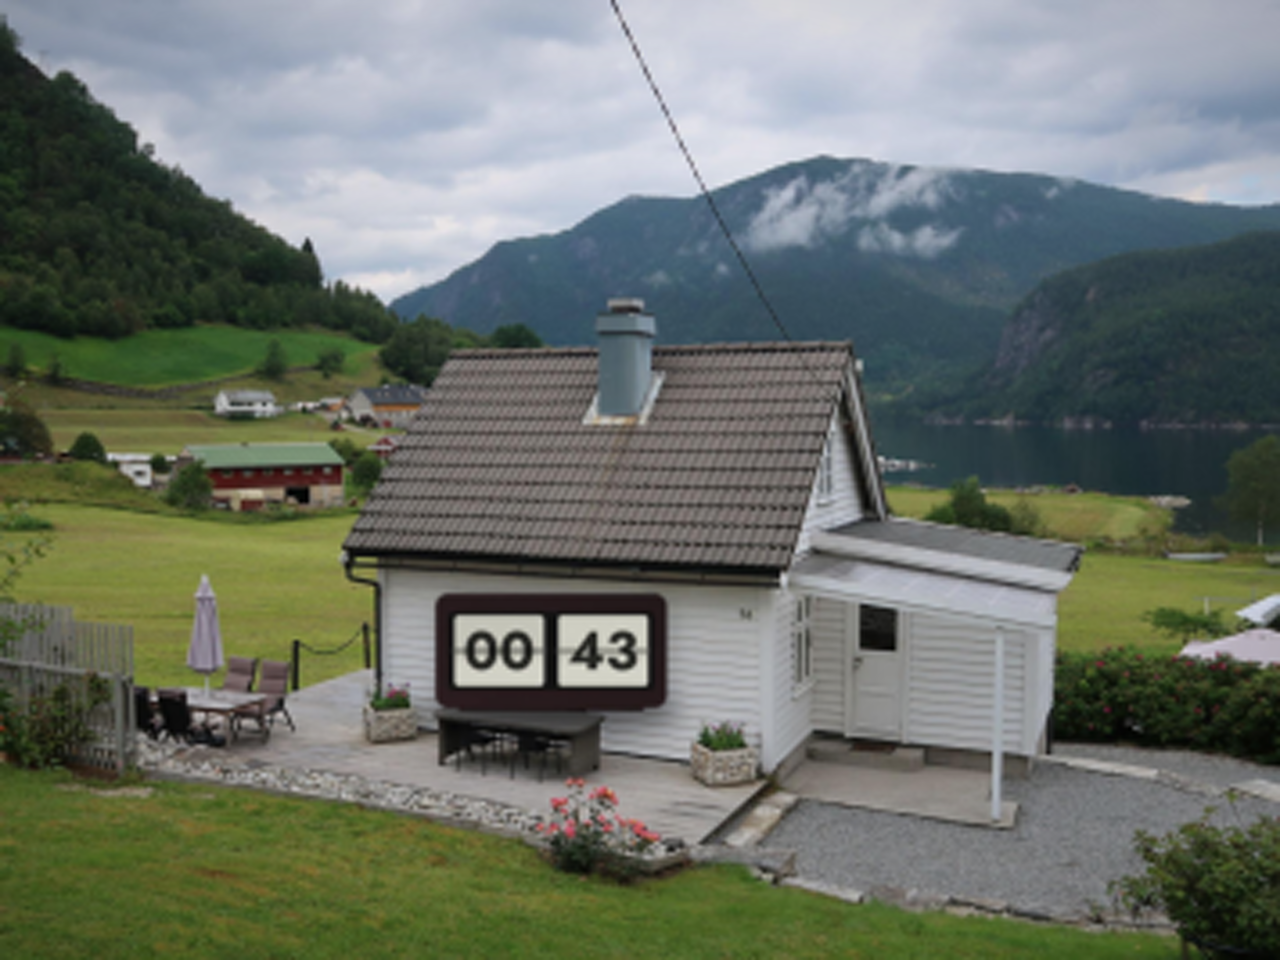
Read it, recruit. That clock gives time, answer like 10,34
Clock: 0,43
